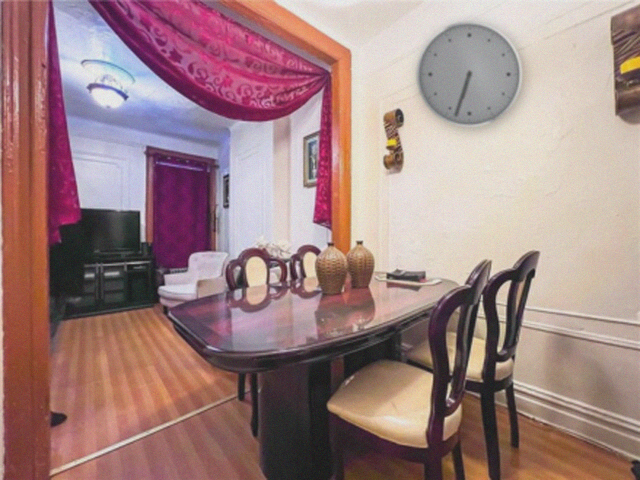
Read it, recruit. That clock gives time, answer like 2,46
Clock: 6,33
